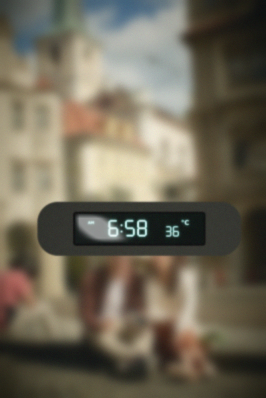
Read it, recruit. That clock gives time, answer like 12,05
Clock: 6,58
